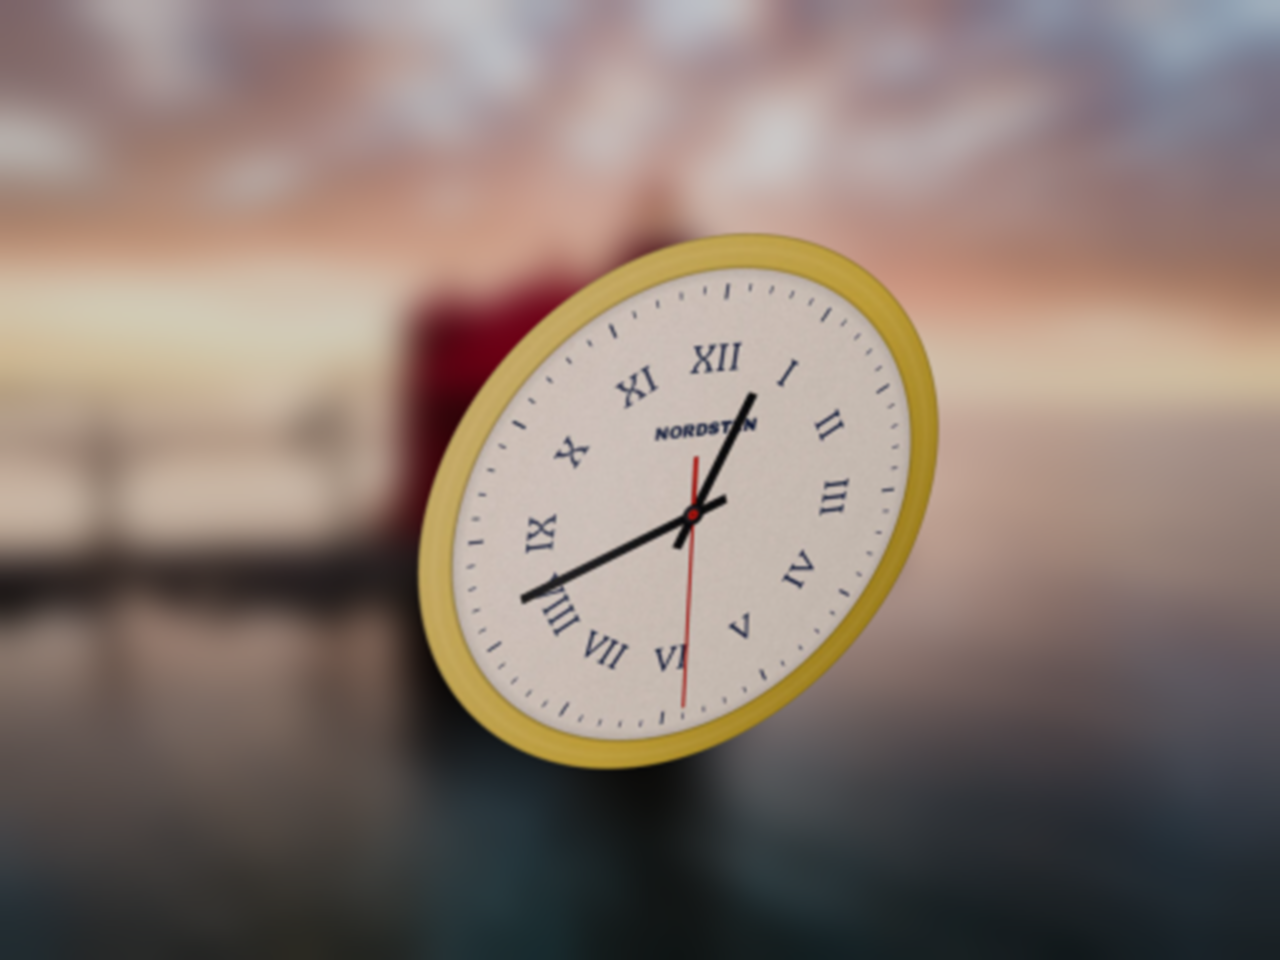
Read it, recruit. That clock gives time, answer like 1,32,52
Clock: 12,41,29
